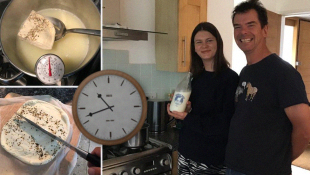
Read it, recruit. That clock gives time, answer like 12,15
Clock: 10,42
